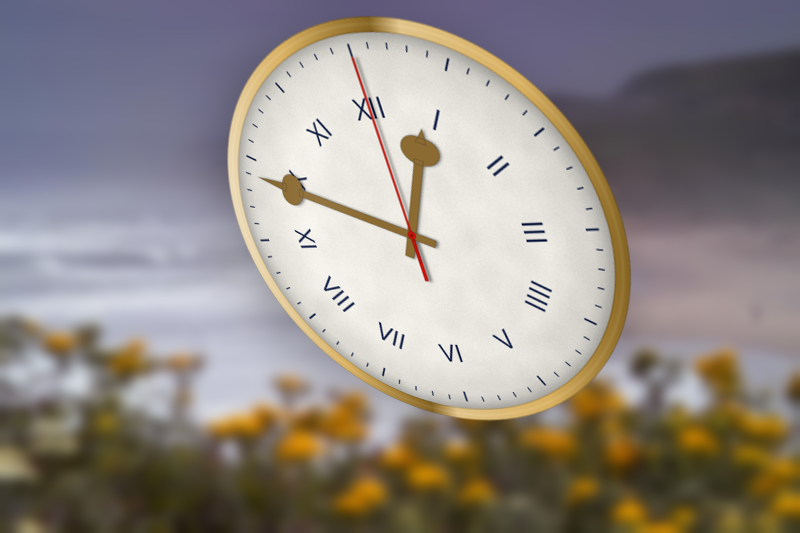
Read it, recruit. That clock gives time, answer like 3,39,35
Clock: 12,49,00
